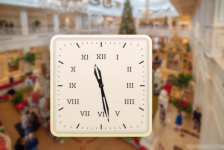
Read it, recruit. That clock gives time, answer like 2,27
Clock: 11,28
